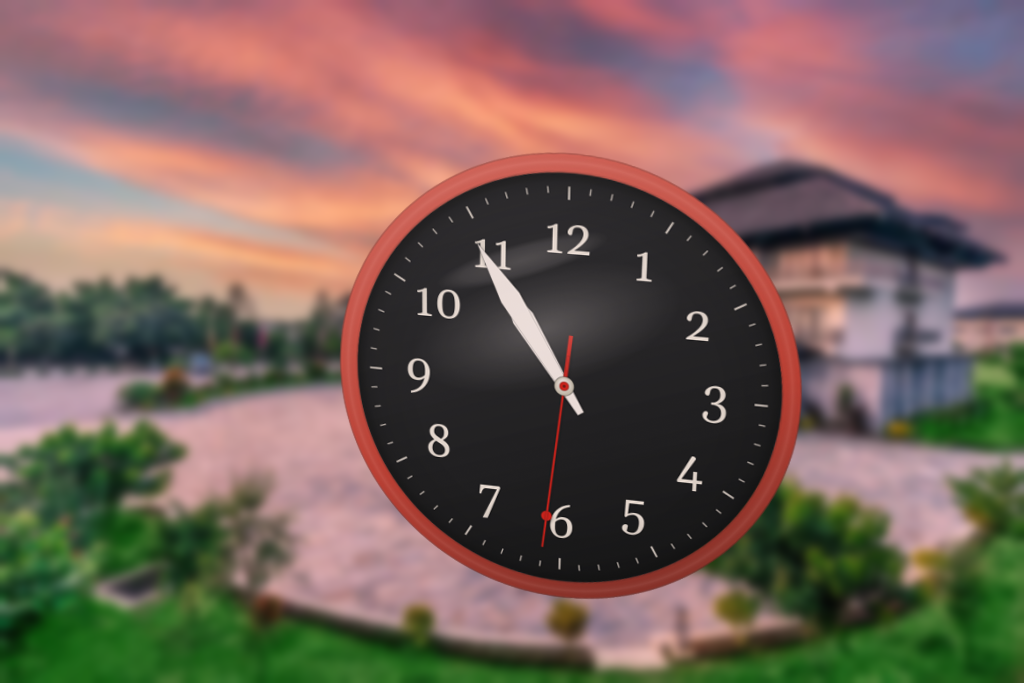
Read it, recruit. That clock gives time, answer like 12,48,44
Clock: 10,54,31
